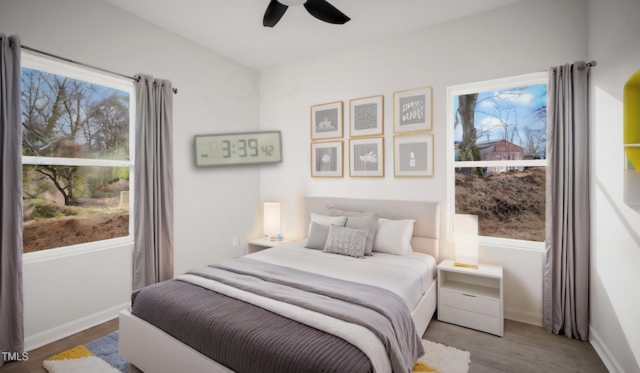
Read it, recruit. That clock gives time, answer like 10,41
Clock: 3,39
